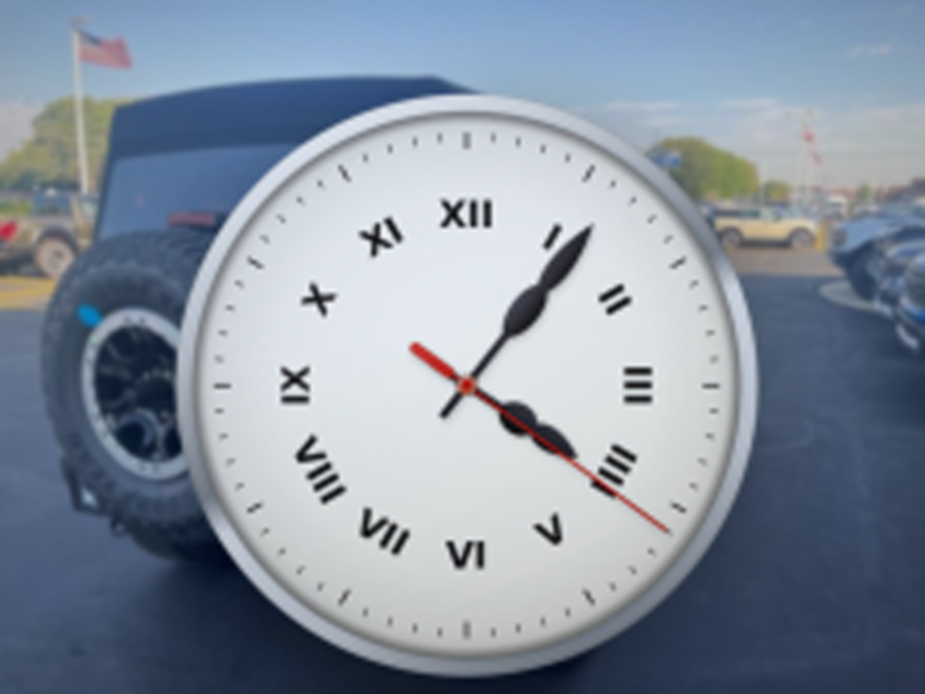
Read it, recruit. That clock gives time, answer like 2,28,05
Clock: 4,06,21
